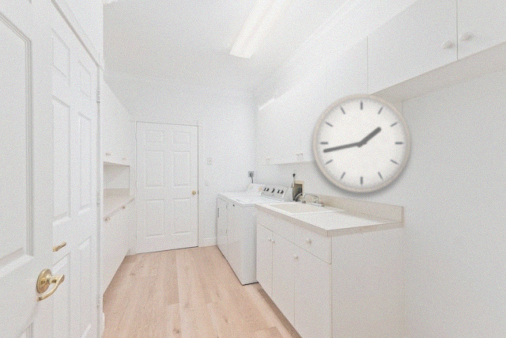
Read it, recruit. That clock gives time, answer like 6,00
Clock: 1,43
